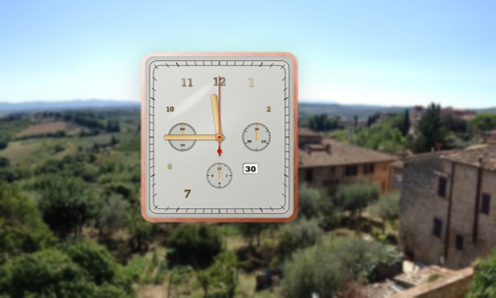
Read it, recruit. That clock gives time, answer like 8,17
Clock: 11,45
